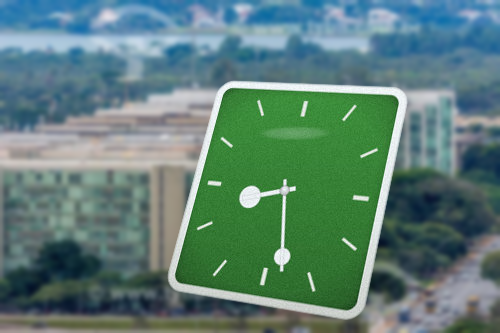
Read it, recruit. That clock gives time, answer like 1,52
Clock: 8,28
